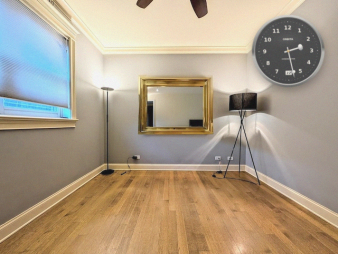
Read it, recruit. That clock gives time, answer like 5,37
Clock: 2,28
